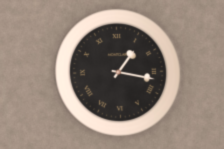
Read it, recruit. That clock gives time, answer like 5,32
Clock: 1,17
